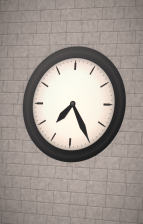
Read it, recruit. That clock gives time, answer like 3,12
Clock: 7,25
